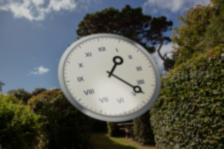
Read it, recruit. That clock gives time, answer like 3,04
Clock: 1,23
